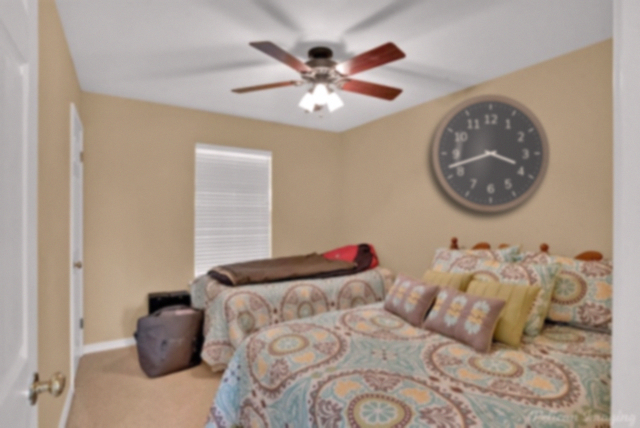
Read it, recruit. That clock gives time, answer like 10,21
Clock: 3,42
